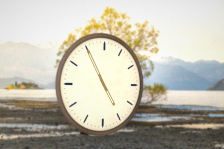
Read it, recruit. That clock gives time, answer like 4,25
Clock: 4,55
